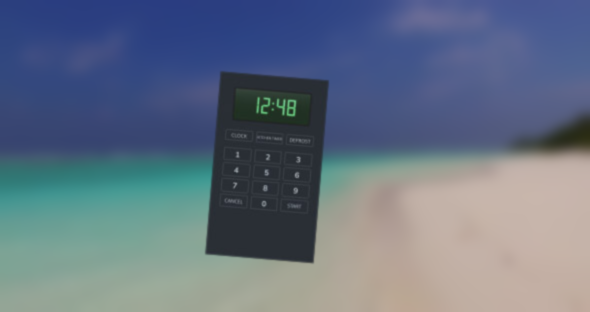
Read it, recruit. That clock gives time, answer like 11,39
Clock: 12,48
